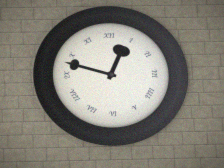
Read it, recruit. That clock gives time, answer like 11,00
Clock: 12,48
